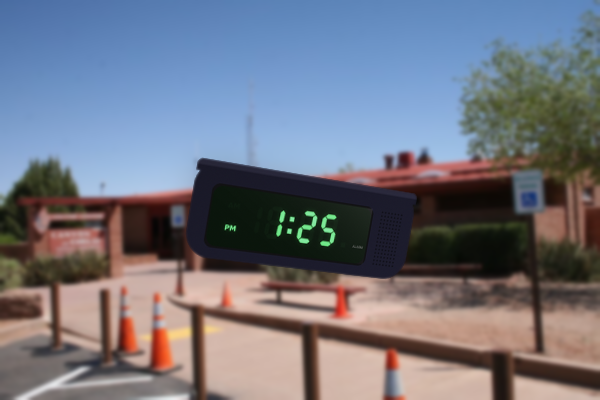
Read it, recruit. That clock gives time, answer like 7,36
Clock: 1,25
